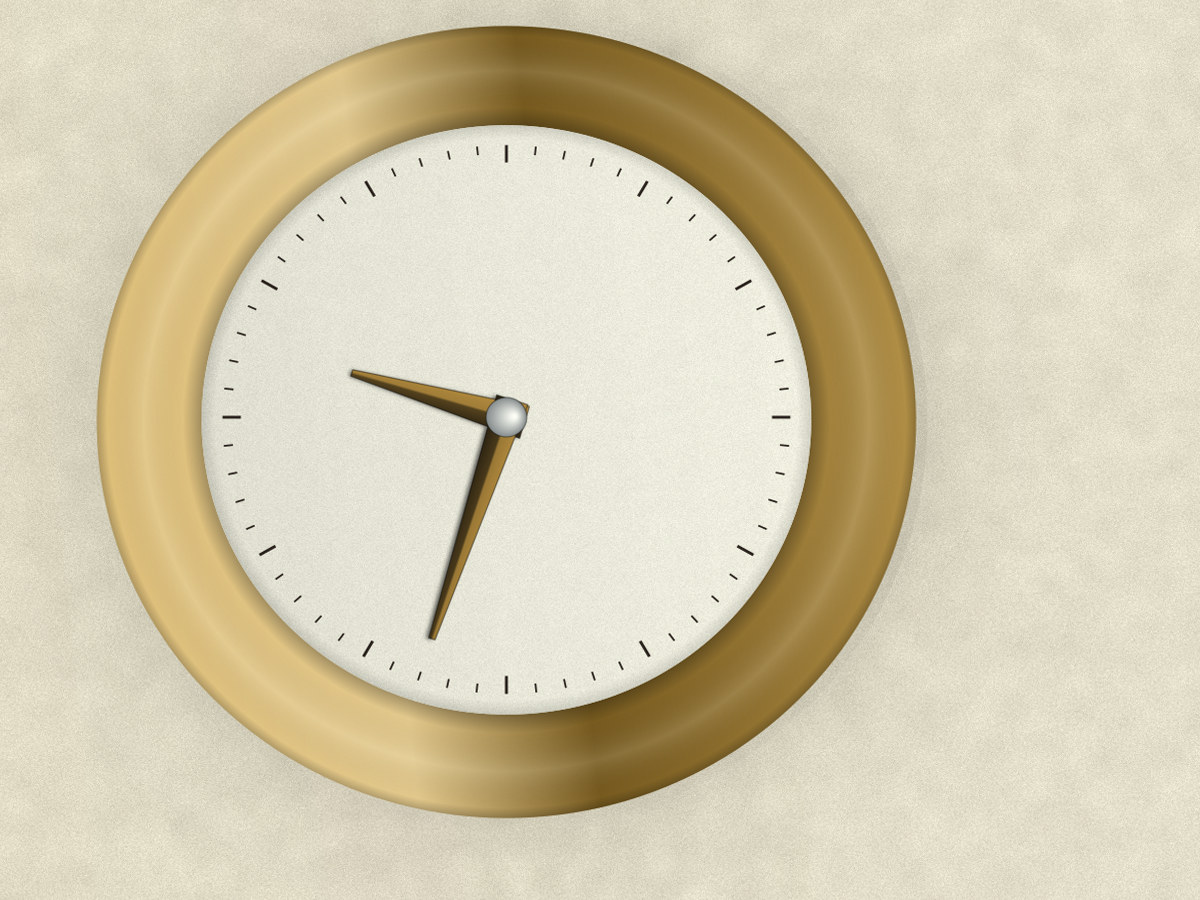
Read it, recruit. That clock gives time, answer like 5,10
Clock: 9,33
